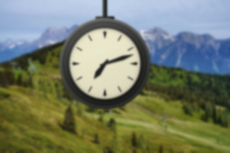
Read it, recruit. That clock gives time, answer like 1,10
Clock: 7,12
